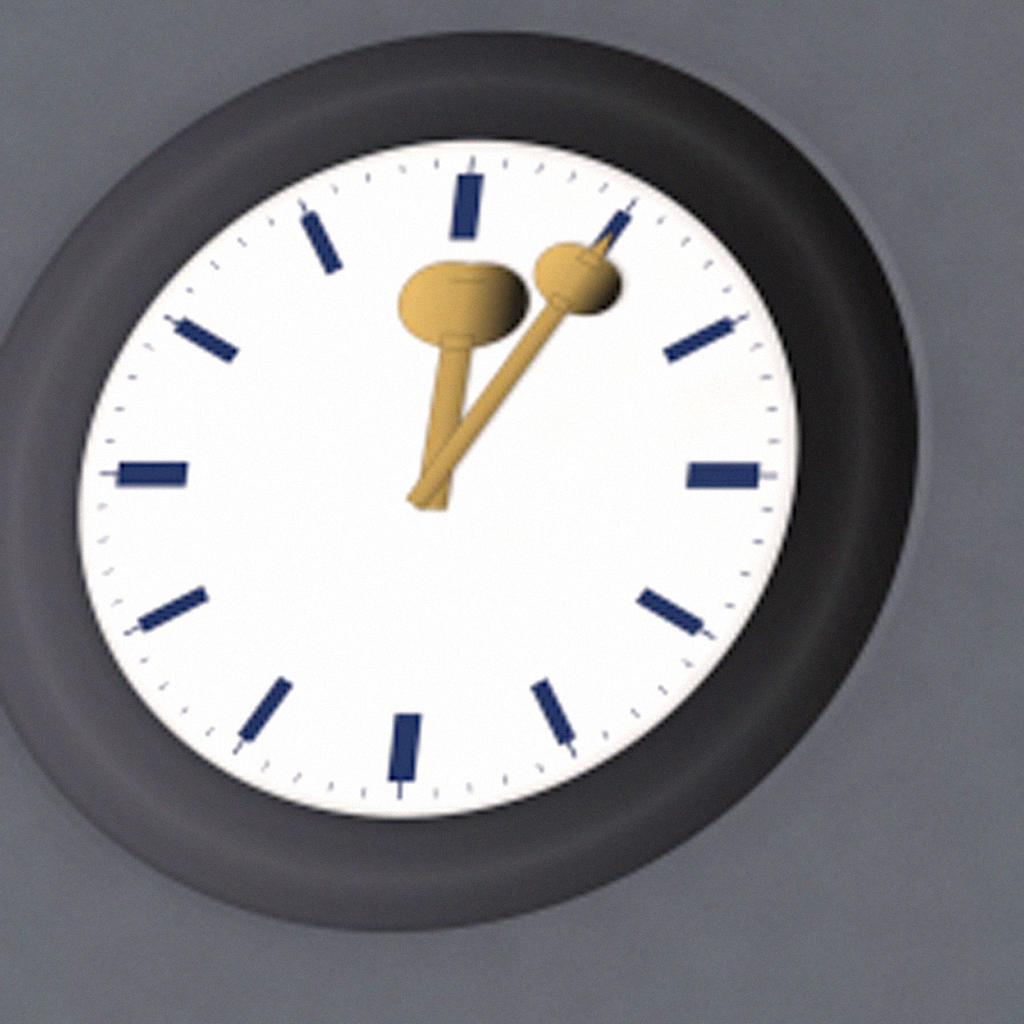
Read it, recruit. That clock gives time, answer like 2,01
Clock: 12,05
